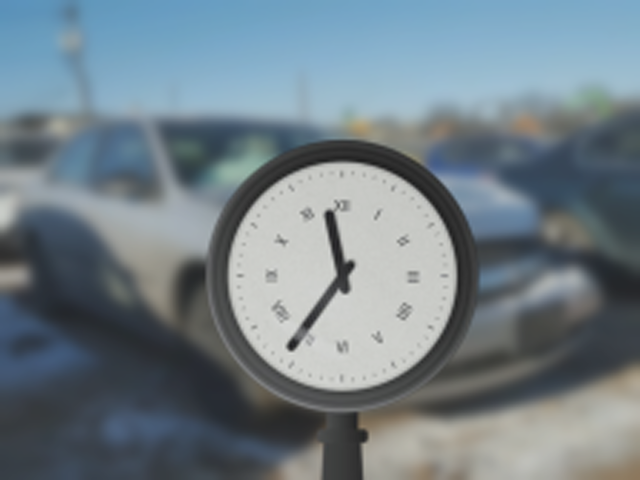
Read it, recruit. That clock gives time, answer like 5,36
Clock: 11,36
